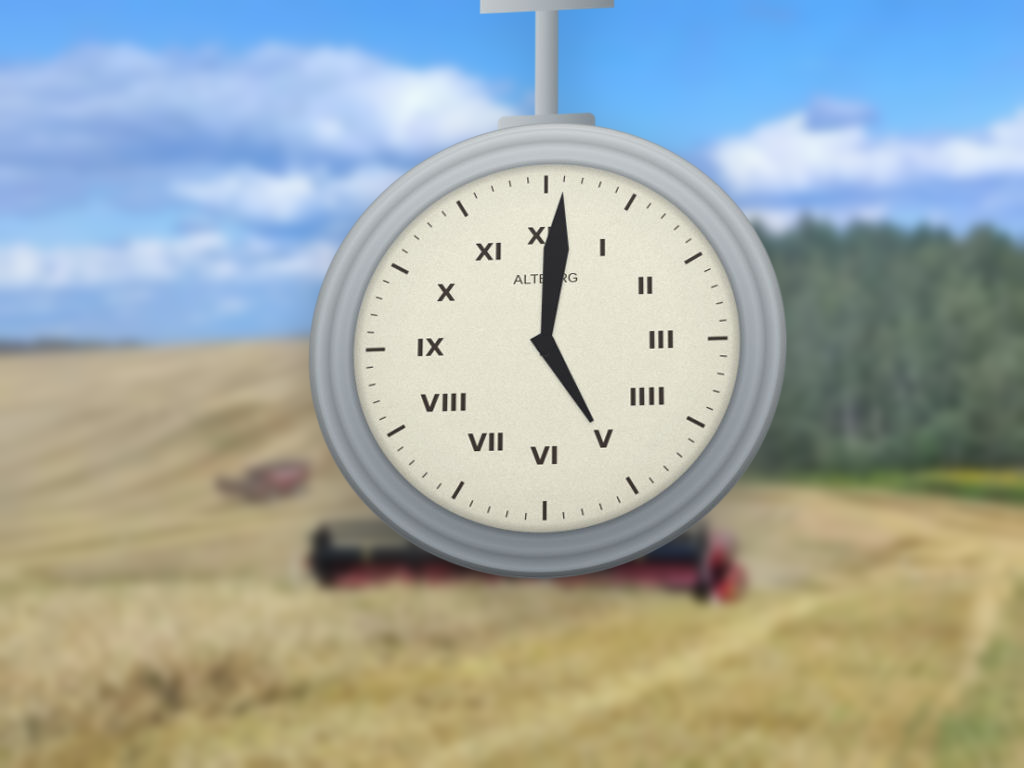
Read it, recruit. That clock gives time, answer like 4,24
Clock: 5,01
